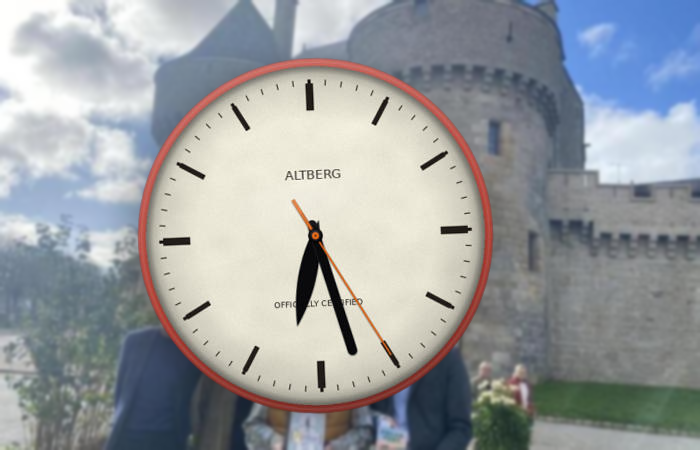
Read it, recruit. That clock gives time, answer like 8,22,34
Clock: 6,27,25
